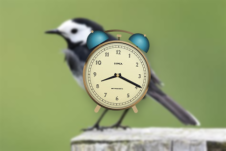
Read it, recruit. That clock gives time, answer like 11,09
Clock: 8,19
